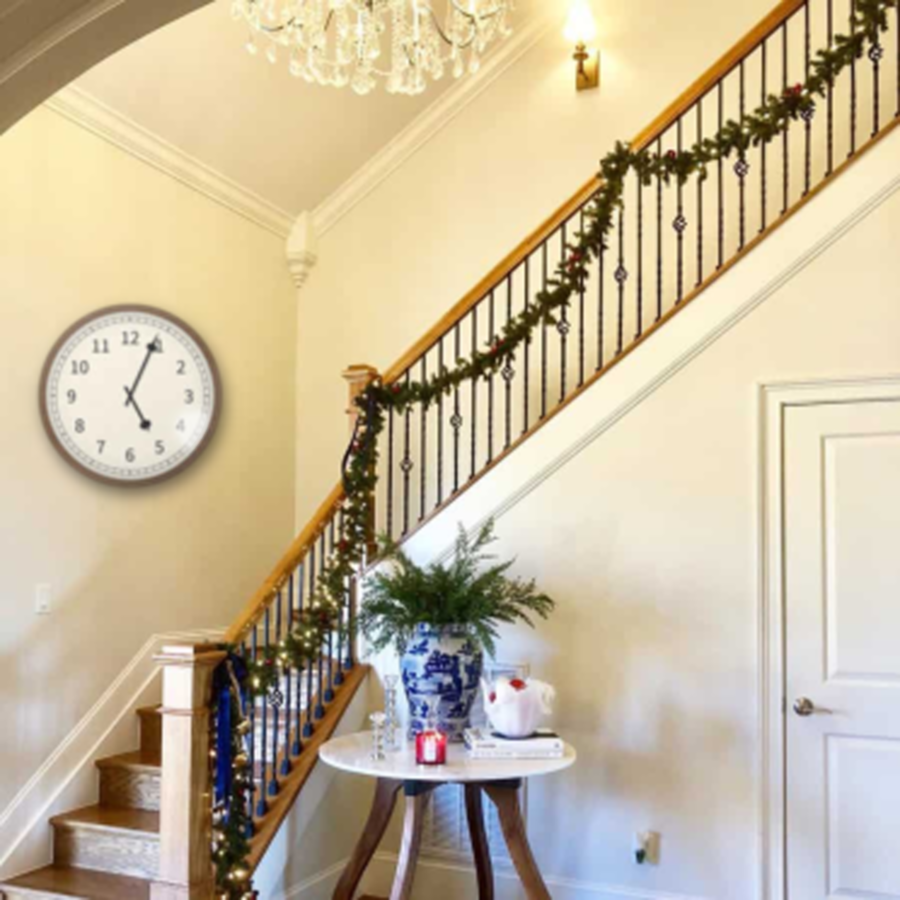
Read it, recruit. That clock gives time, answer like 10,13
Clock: 5,04
